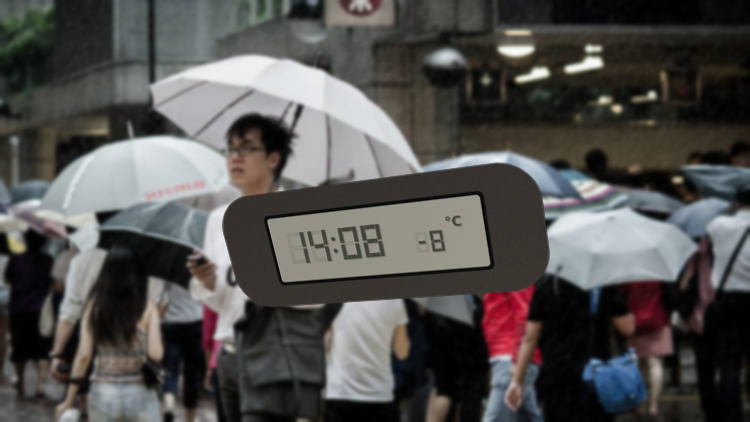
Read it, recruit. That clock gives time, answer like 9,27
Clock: 14,08
